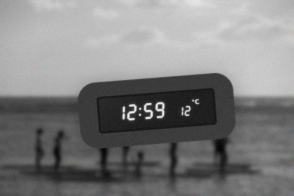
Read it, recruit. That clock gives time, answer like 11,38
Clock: 12,59
